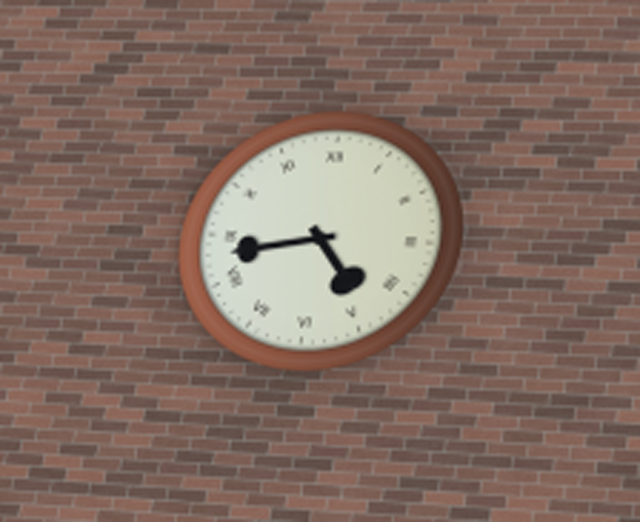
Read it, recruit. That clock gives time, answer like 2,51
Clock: 4,43
